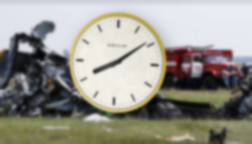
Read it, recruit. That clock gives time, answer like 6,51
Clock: 8,09
